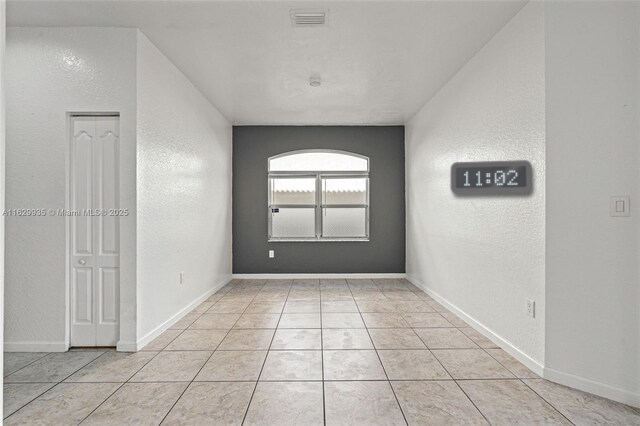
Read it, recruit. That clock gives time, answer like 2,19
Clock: 11,02
